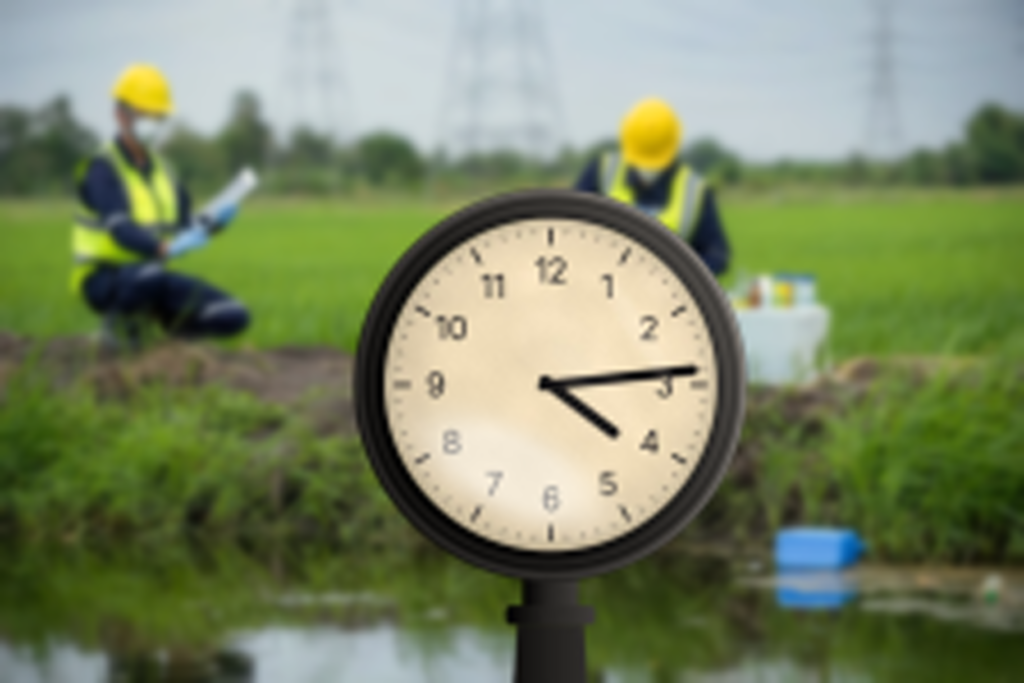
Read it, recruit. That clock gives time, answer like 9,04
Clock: 4,14
